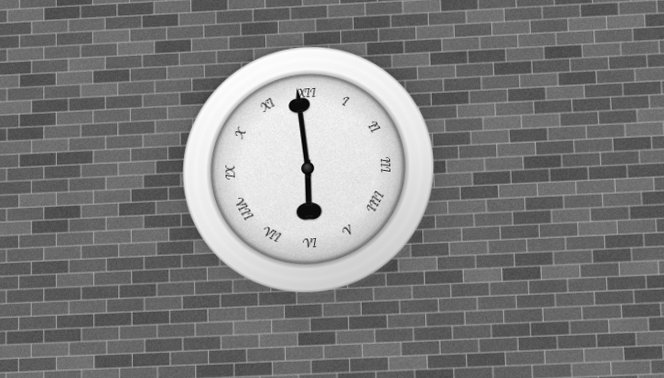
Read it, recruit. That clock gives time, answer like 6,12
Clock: 5,59
